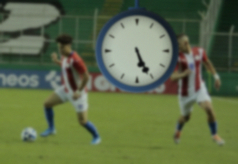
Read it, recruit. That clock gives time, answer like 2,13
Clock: 5,26
